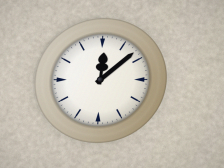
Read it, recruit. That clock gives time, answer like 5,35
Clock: 12,08
